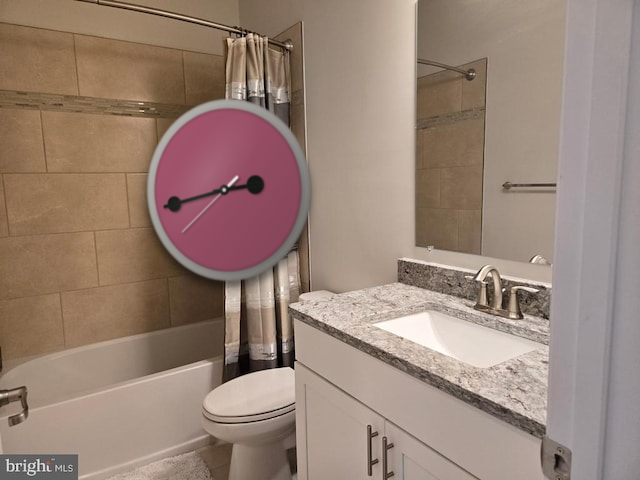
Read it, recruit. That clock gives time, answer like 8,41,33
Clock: 2,42,38
